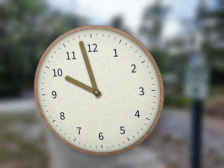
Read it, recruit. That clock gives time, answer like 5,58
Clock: 9,58
